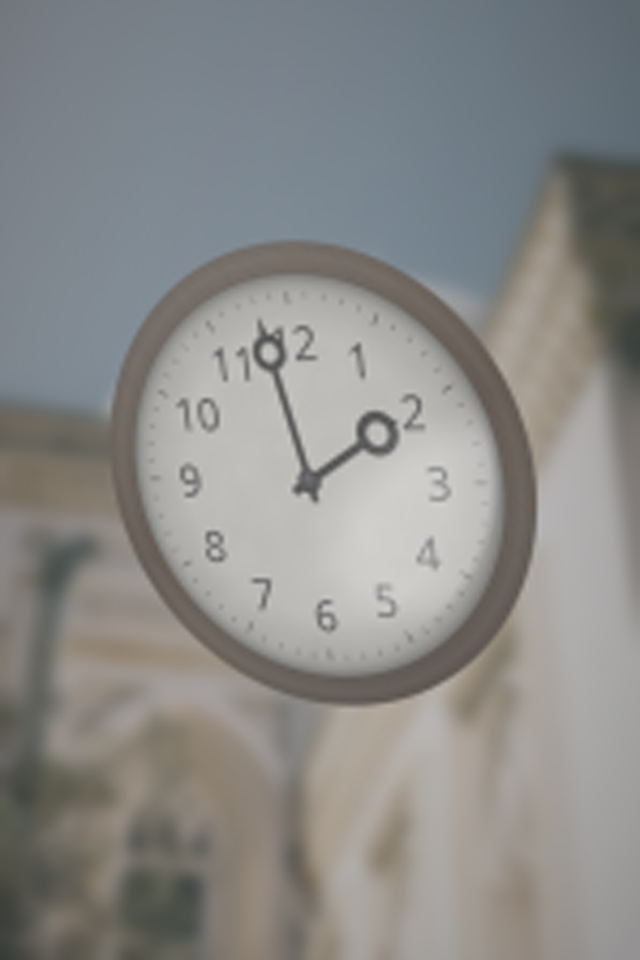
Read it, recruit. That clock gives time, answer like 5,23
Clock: 1,58
